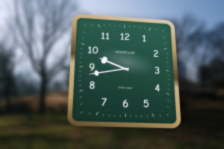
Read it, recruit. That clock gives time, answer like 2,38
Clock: 9,43
